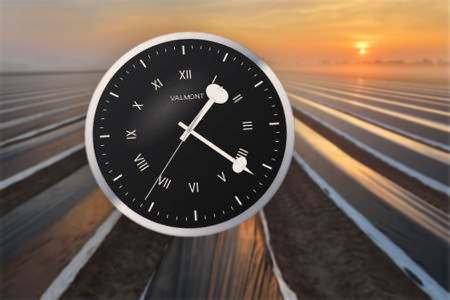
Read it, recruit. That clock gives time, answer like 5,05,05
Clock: 1,21,36
